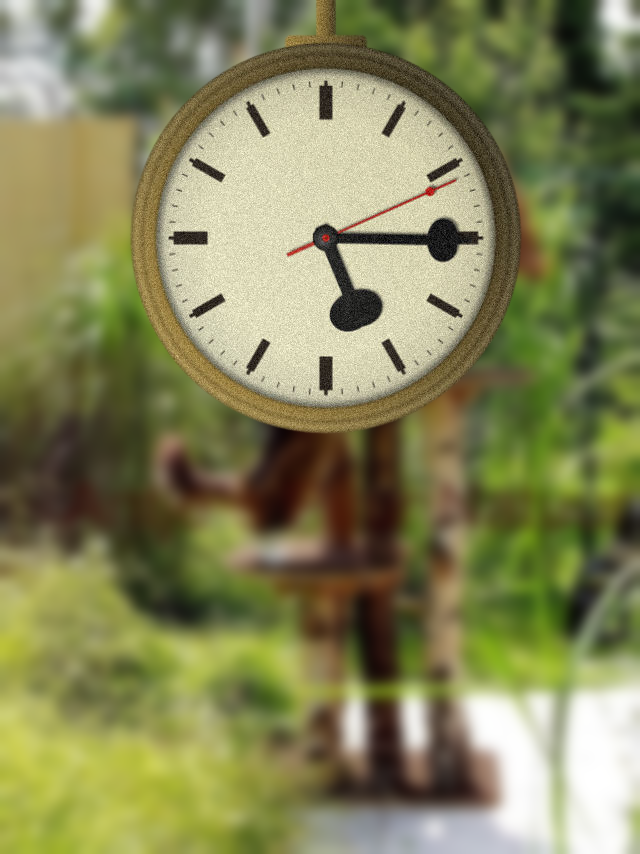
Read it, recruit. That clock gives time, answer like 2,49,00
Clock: 5,15,11
